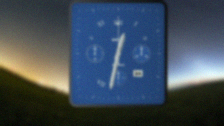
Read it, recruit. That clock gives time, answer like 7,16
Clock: 12,32
